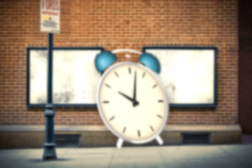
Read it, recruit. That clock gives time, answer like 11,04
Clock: 10,02
